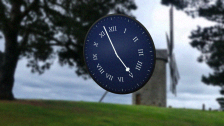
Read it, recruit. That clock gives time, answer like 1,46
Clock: 4,57
